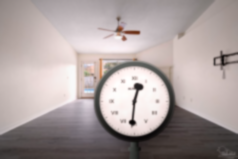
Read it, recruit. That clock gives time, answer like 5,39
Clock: 12,31
